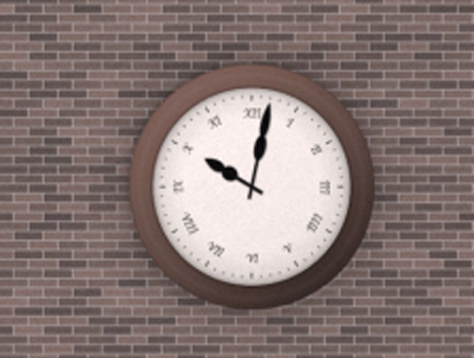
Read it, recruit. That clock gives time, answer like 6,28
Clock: 10,02
